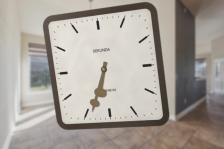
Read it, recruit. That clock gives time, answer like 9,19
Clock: 6,34
